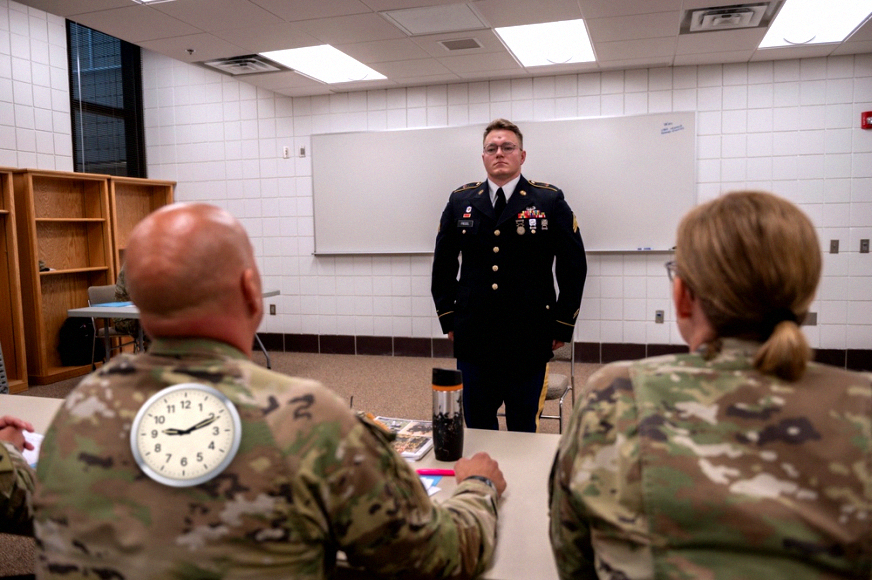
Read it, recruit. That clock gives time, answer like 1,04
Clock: 9,11
